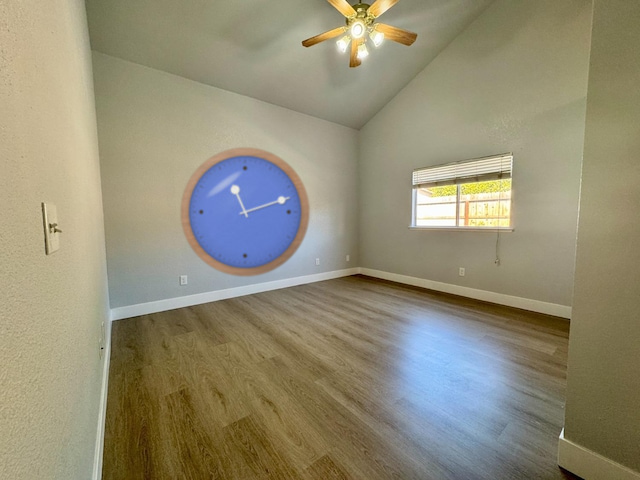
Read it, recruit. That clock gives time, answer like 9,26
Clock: 11,12
